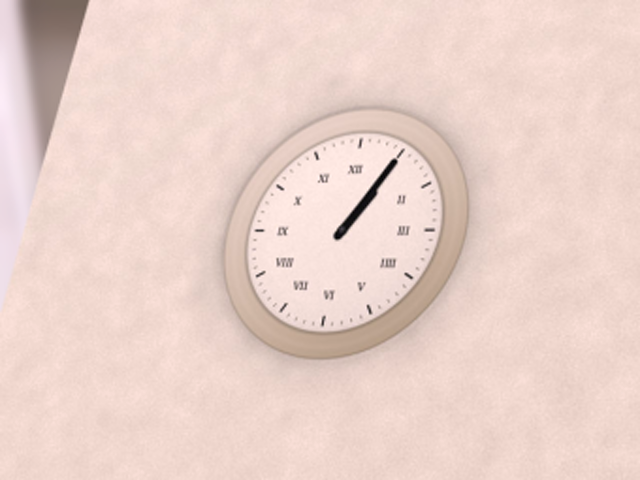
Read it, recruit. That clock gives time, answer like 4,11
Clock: 1,05
